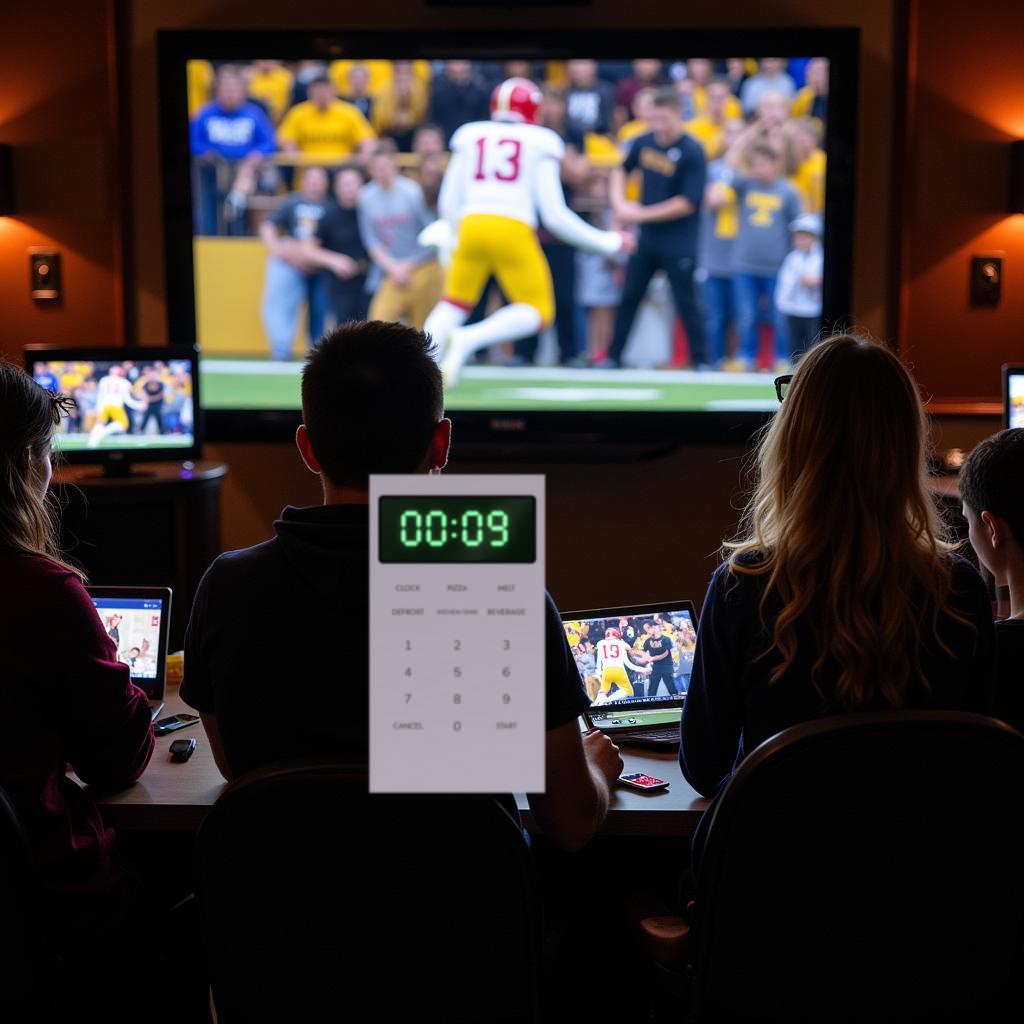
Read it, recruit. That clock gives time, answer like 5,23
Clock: 0,09
